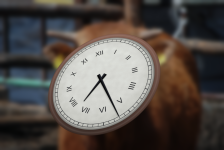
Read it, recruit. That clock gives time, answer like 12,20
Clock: 7,27
